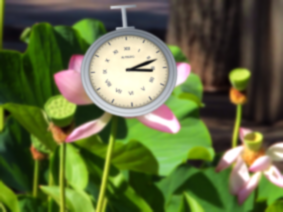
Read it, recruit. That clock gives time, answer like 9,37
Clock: 3,12
